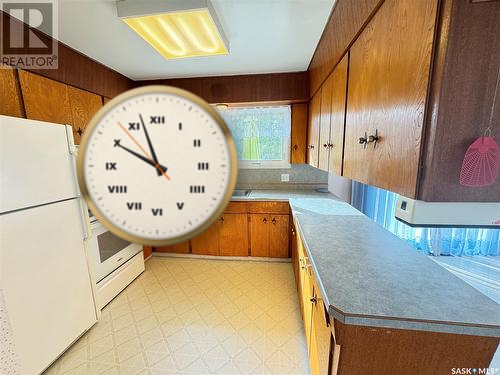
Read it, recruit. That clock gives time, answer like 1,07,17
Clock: 9,56,53
